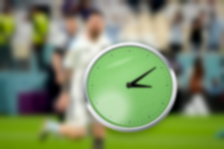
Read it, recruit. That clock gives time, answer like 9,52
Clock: 3,09
